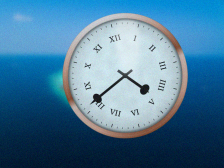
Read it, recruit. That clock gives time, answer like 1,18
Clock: 4,41
